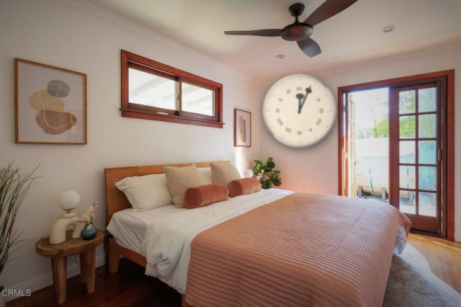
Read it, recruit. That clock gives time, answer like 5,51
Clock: 12,04
